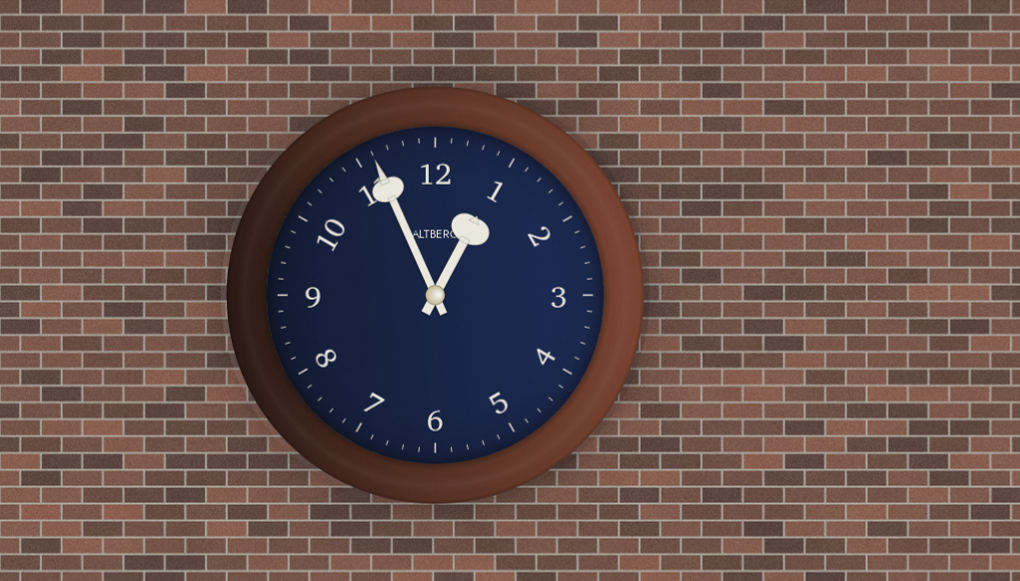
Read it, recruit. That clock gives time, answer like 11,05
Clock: 12,56
